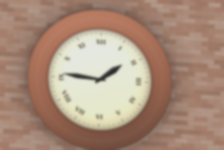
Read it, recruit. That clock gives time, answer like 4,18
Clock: 1,46
